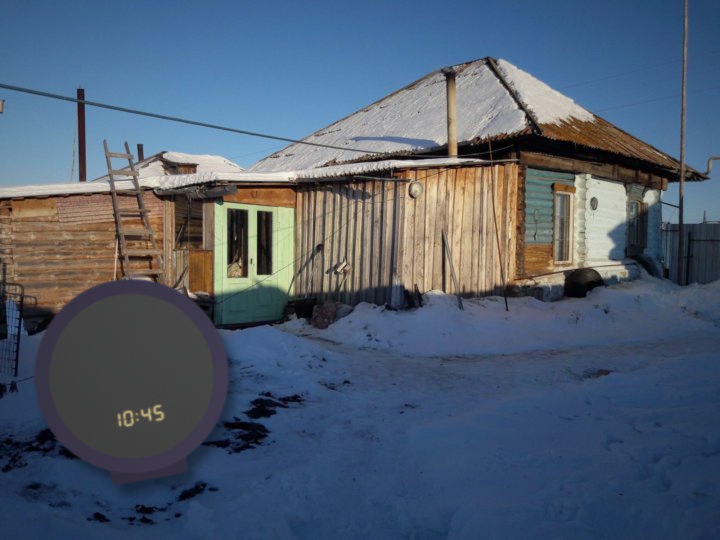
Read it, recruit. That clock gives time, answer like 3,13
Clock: 10,45
